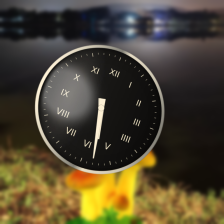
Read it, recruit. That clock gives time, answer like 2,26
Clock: 5,28
